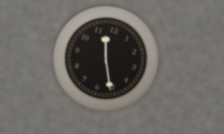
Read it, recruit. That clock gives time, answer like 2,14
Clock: 11,26
